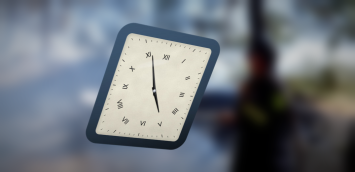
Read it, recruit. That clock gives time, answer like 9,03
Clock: 4,56
